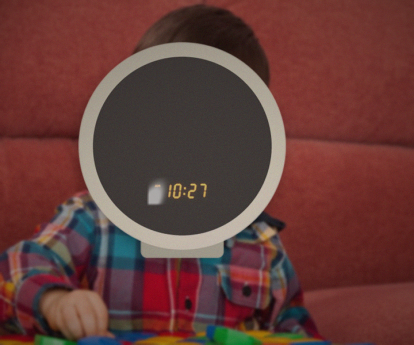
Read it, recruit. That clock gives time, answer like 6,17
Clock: 10,27
